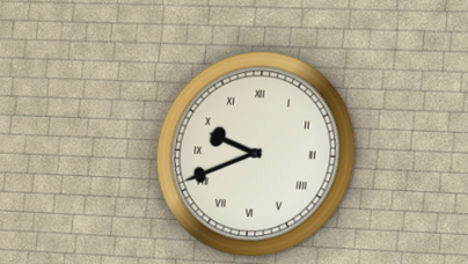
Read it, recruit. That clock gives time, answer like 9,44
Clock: 9,41
